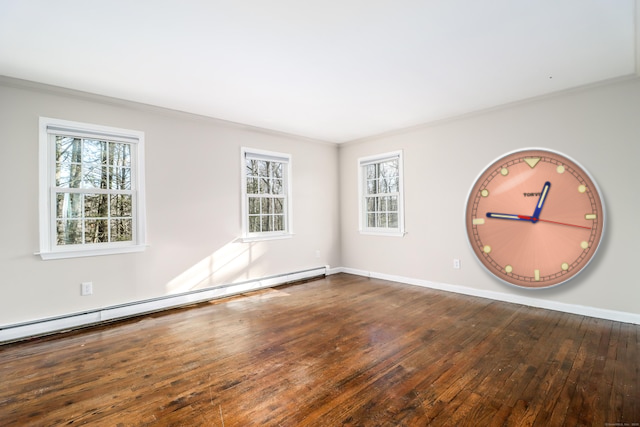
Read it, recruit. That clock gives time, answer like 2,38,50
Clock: 12,46,17
